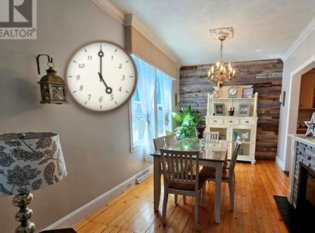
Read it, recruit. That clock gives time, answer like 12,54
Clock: 5,00
